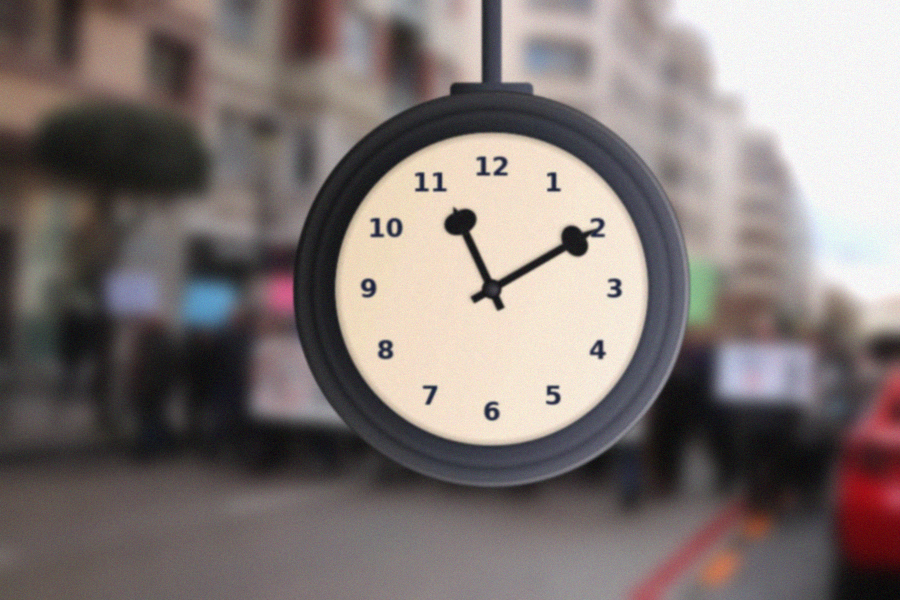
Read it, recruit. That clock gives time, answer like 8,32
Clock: 11,10
